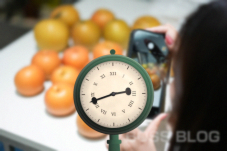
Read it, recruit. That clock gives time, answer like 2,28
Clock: 2,42
